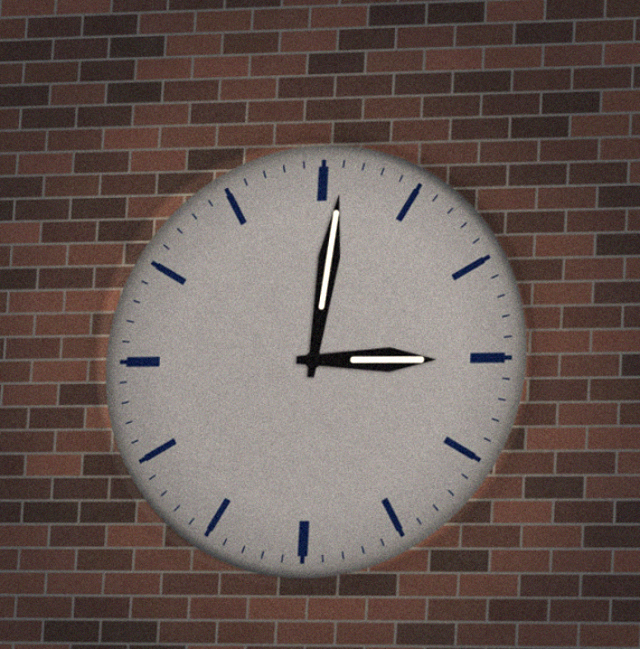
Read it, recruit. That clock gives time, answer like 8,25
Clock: 3,01
